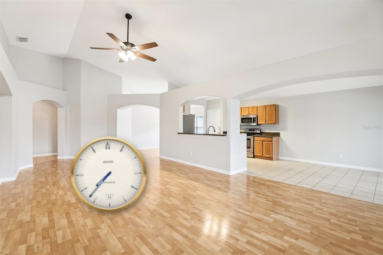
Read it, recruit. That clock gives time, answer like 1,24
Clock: 7,37
